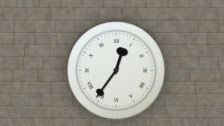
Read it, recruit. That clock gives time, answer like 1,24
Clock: 12,36
